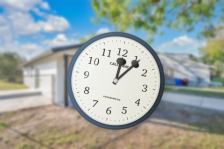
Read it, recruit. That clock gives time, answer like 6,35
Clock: 12,06
